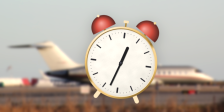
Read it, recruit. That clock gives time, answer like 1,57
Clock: 12,33
